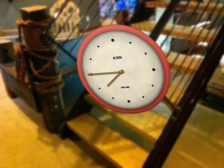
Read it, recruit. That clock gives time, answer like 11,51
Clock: 7,45
